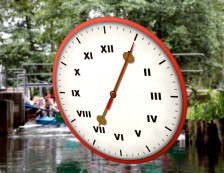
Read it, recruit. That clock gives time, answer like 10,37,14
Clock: 7,05,05
